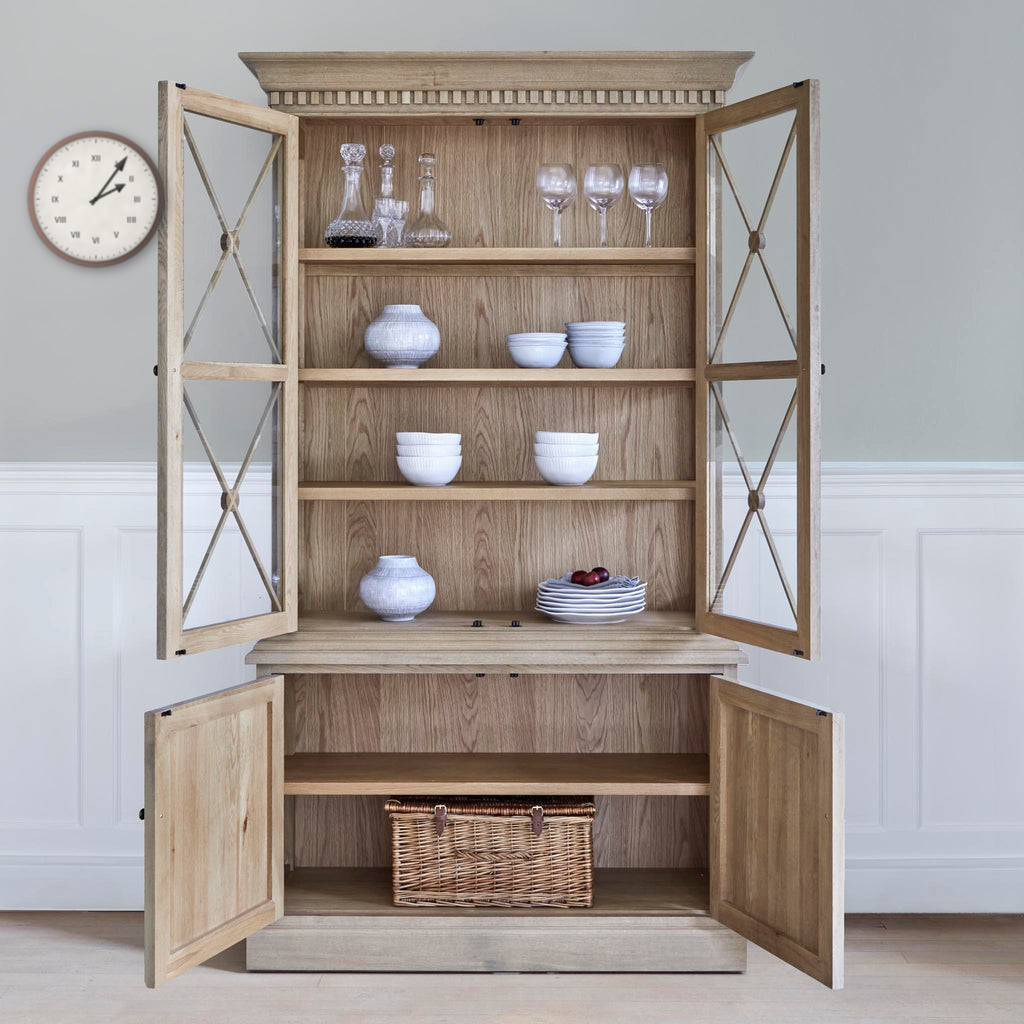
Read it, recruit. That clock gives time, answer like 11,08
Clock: 2,06
